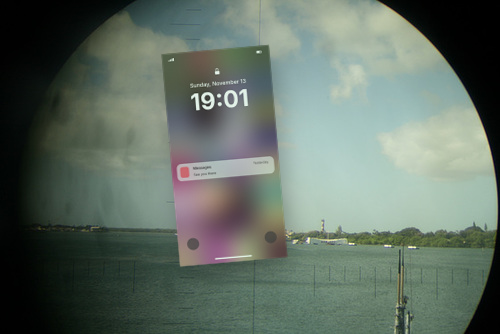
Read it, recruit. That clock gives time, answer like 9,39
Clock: 19,01
